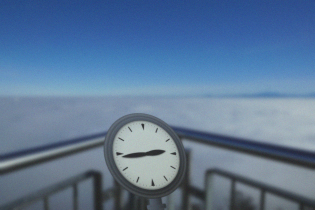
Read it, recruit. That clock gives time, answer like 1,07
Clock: 2,44
